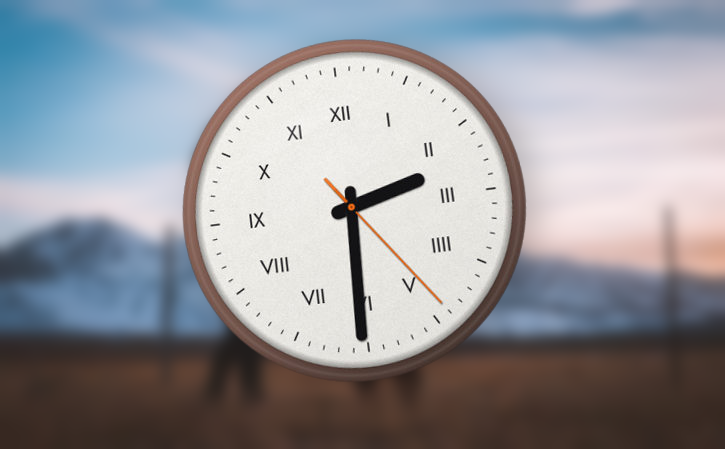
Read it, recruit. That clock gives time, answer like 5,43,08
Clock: 2,30,24
